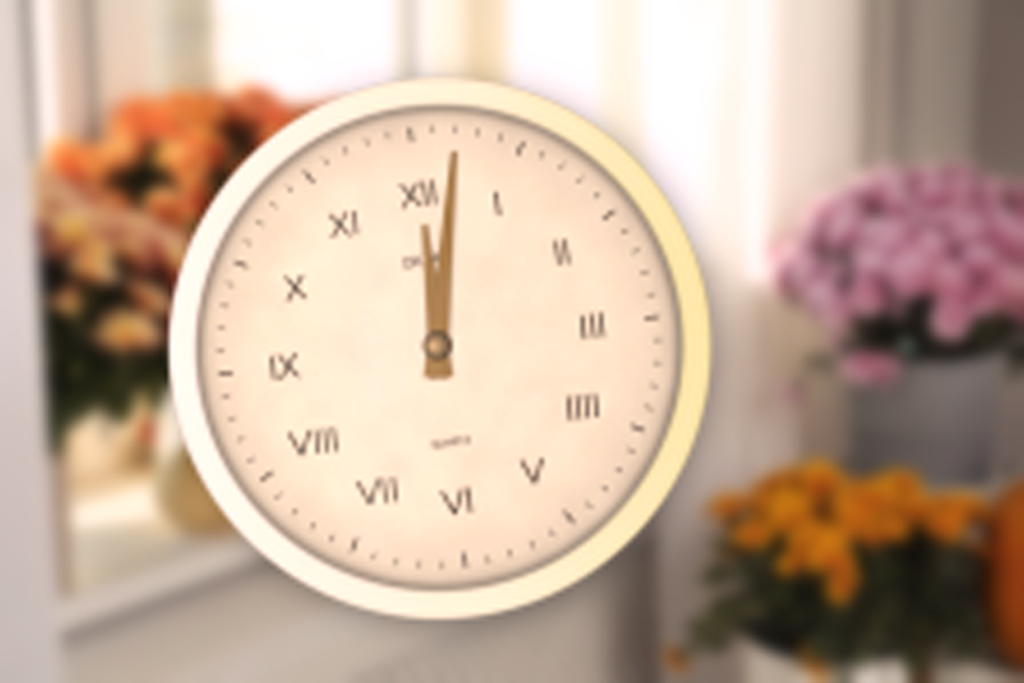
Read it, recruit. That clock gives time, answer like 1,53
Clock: 12,02
